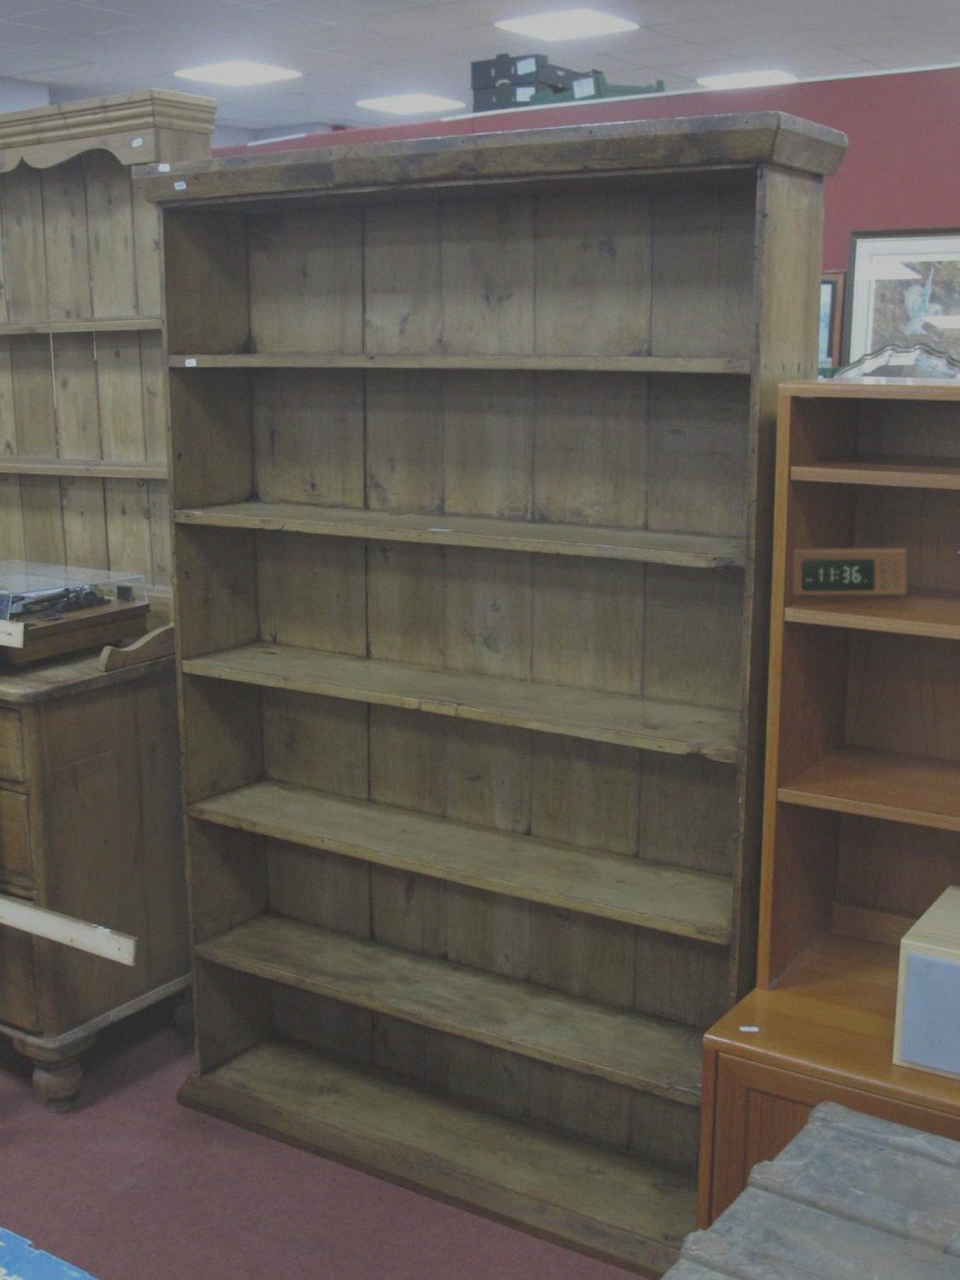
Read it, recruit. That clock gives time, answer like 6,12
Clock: 11,36
